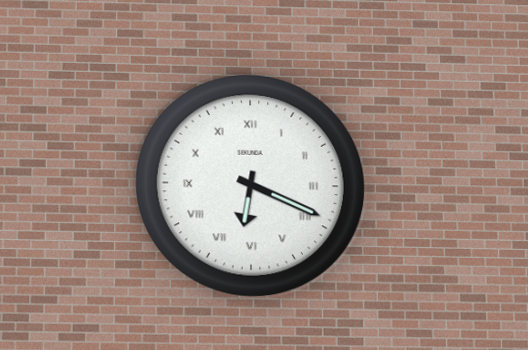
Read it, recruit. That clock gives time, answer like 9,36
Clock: 6,19
